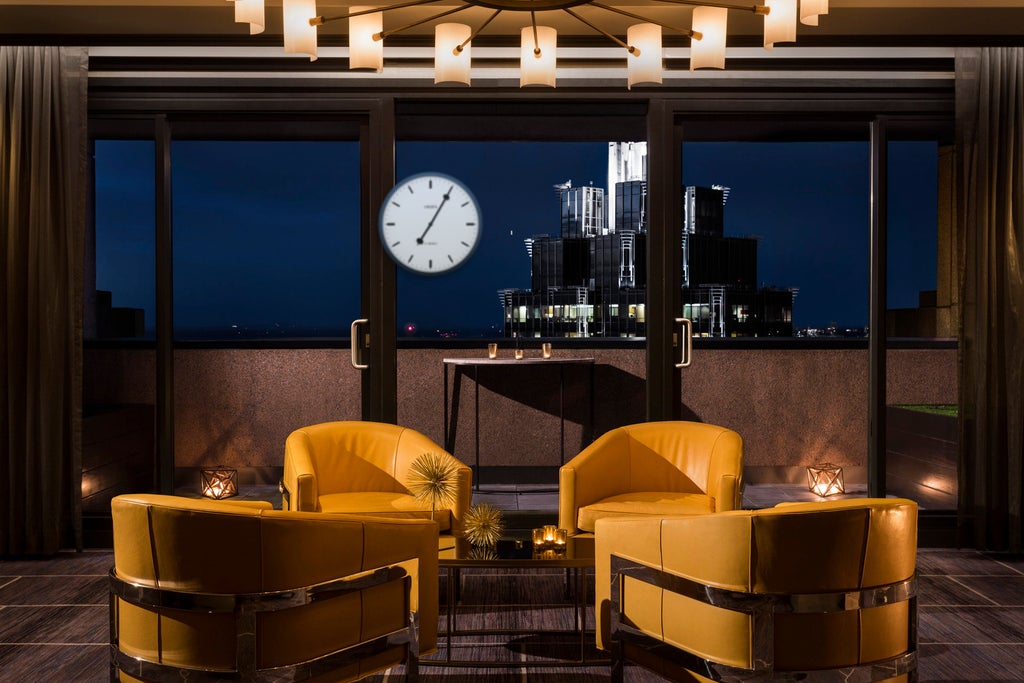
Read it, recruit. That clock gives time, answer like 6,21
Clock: 7,05
